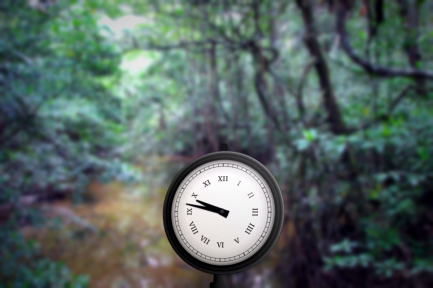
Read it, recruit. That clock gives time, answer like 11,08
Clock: 9,47
